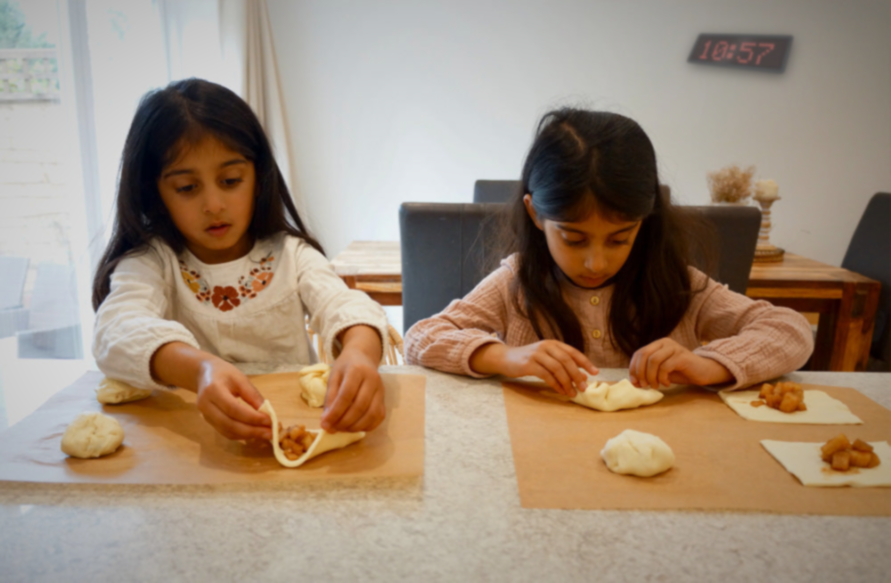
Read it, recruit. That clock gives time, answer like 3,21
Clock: 10,57
